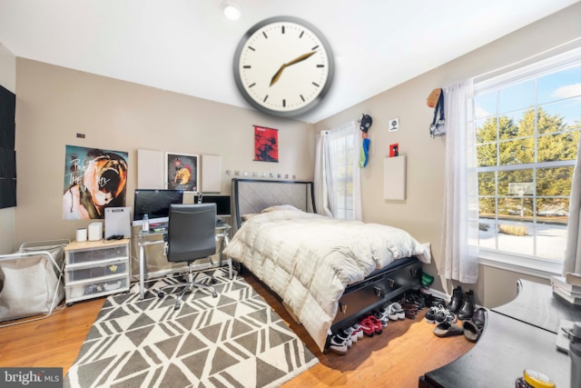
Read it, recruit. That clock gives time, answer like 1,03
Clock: 7,11
